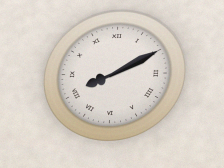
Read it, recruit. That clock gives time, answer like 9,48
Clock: 8,10
